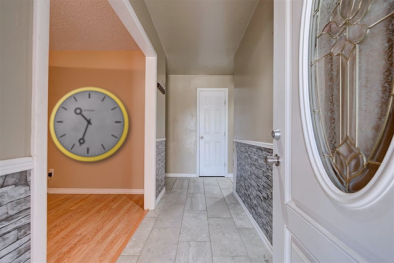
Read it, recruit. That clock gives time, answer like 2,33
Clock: 10,33
